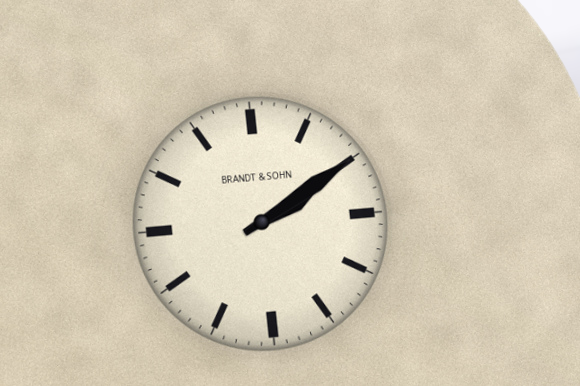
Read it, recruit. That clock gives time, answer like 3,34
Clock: 2,10
